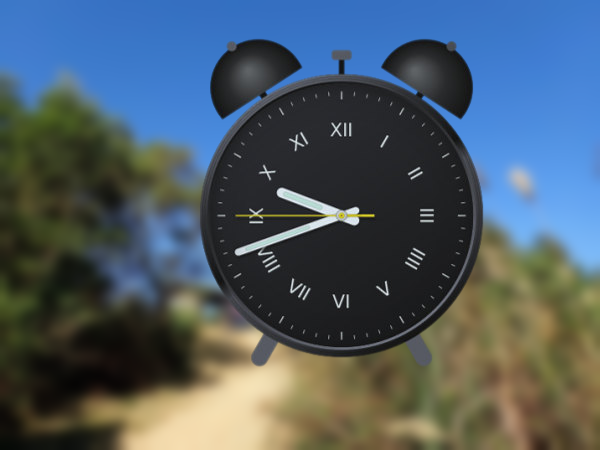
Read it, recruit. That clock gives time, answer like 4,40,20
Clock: 9,41,45
